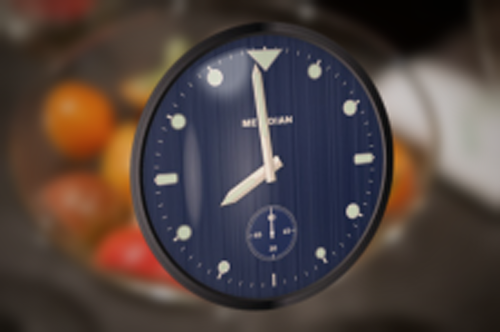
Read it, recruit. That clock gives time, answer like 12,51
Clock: 7,59
